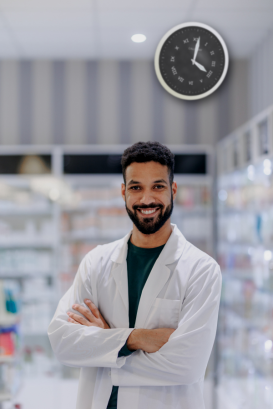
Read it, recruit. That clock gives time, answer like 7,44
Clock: 4,01
